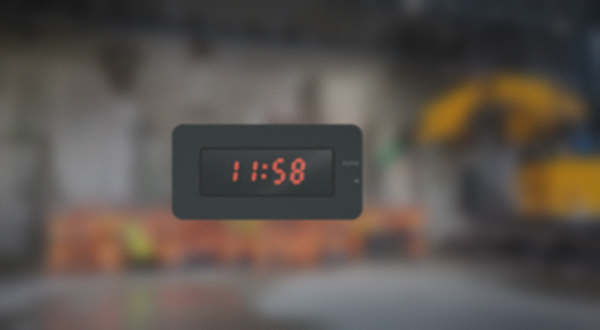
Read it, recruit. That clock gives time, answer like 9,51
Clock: 11,58
